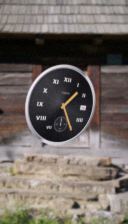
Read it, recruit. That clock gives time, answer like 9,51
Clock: 1,25
